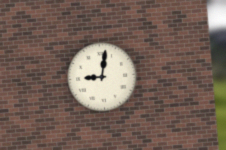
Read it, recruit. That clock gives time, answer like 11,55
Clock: 9,02
